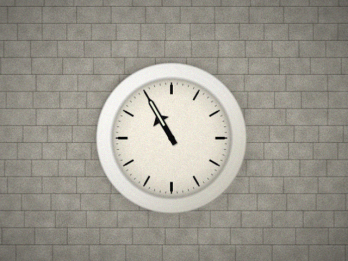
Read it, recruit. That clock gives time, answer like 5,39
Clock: 10,55
